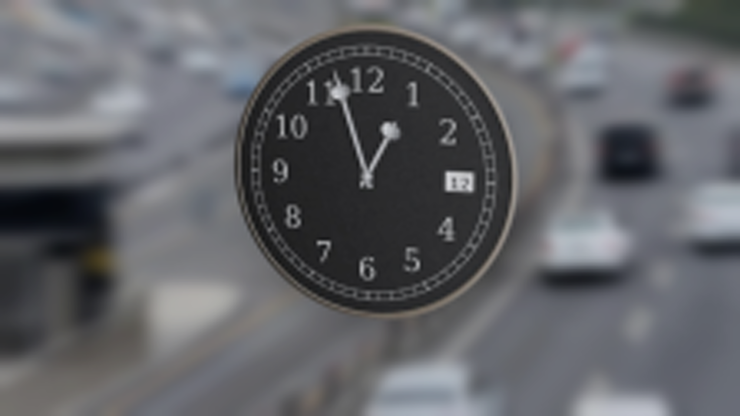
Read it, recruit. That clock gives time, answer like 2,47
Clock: 12,57
